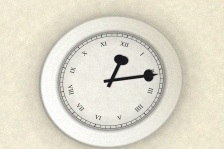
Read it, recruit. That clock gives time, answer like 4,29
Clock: 12,11
